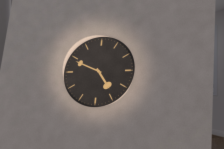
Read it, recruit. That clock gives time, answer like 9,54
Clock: 4,49
